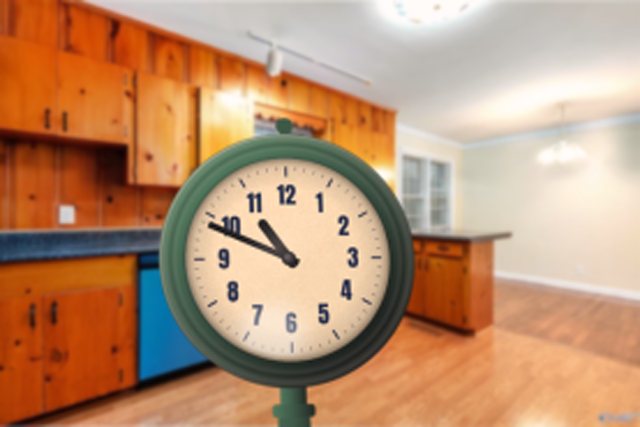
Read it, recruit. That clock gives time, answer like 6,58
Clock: 10,49
